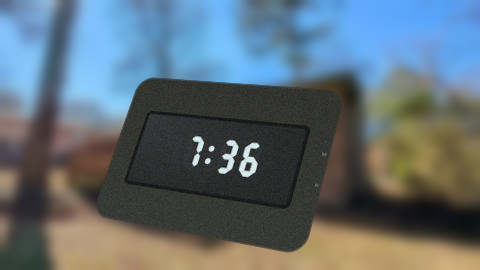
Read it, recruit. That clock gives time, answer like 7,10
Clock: 7,36
